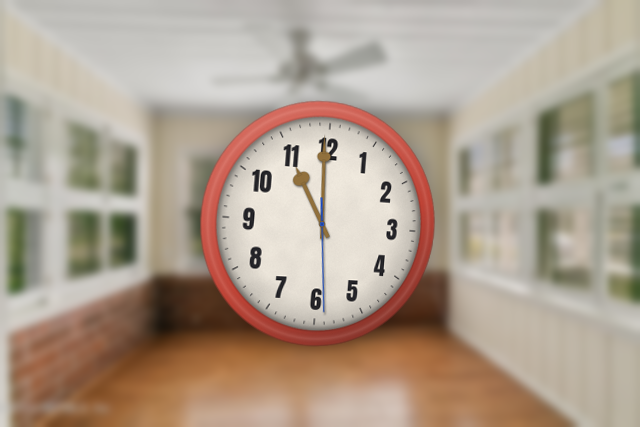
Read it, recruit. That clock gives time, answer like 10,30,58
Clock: 10,59,29
